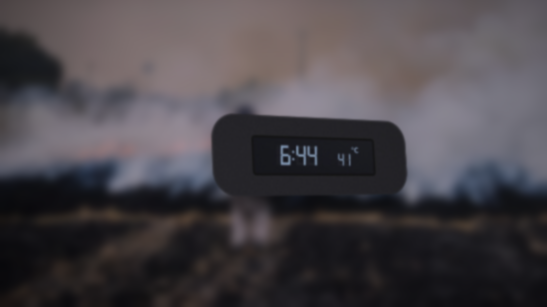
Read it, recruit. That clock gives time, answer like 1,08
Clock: 6,44
